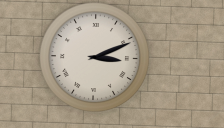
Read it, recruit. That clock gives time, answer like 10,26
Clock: 3,11
